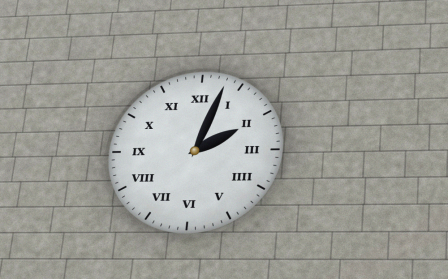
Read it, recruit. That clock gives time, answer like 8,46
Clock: 2,03
